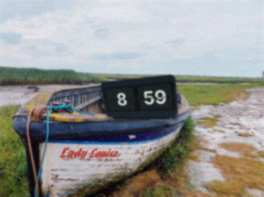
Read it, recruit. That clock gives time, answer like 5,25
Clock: 8,59
